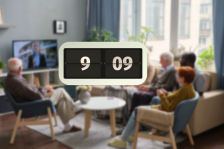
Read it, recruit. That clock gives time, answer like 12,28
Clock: 9,09
